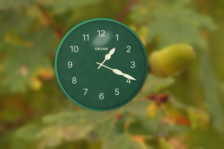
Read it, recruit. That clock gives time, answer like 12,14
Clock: 1,19
